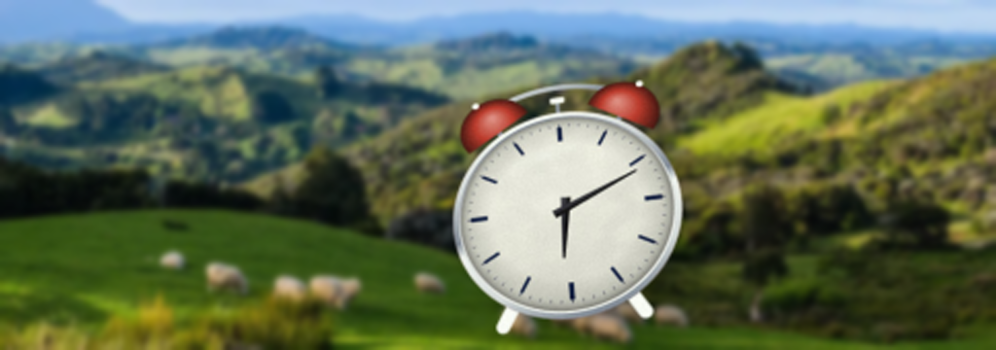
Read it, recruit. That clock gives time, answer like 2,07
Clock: 6,11
